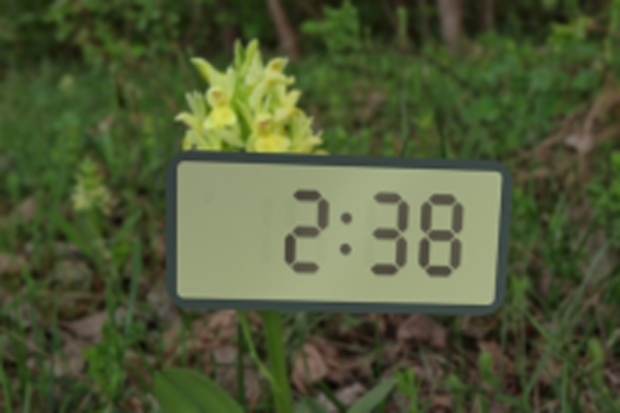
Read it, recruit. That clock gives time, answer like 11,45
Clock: 2,38
